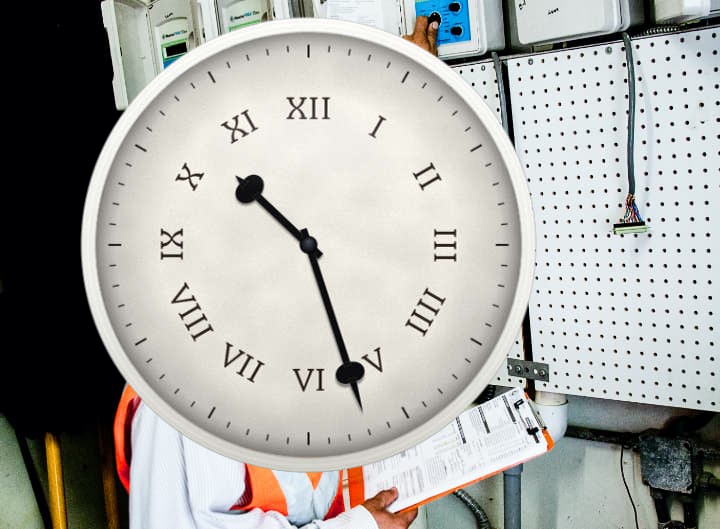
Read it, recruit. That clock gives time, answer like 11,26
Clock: 10,27
